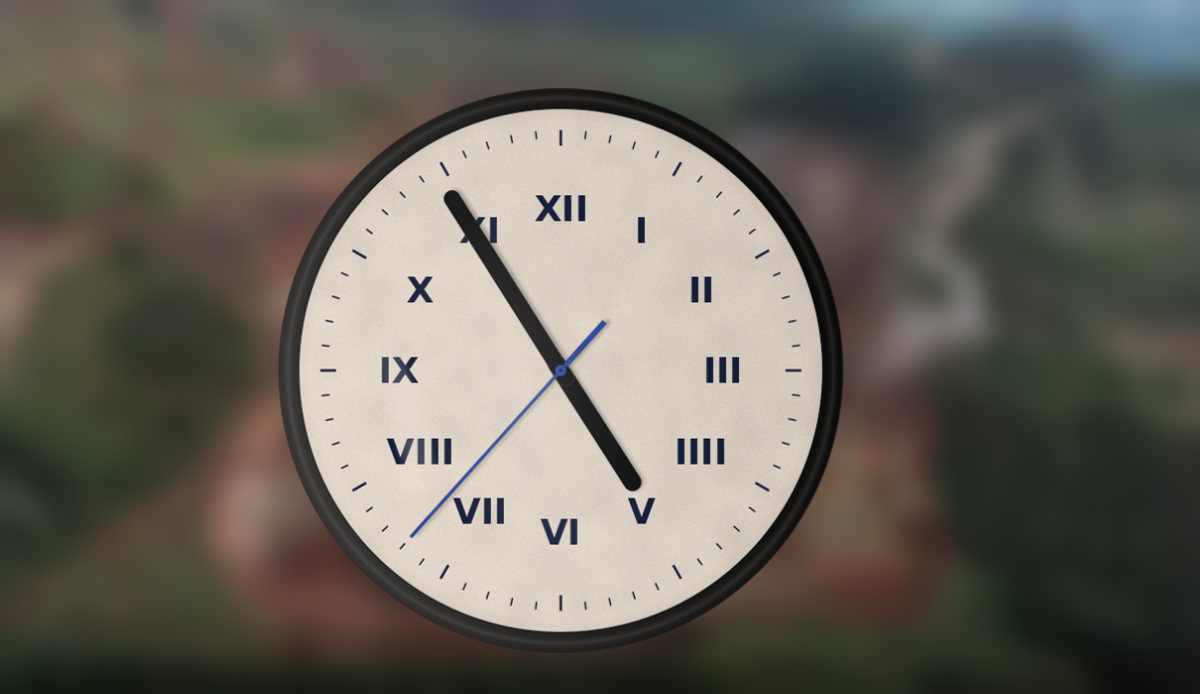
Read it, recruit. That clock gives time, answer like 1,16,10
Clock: 4,54,37
